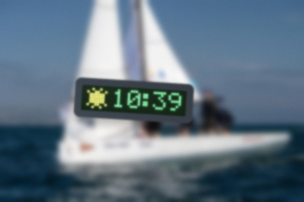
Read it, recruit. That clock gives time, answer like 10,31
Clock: 10,39
